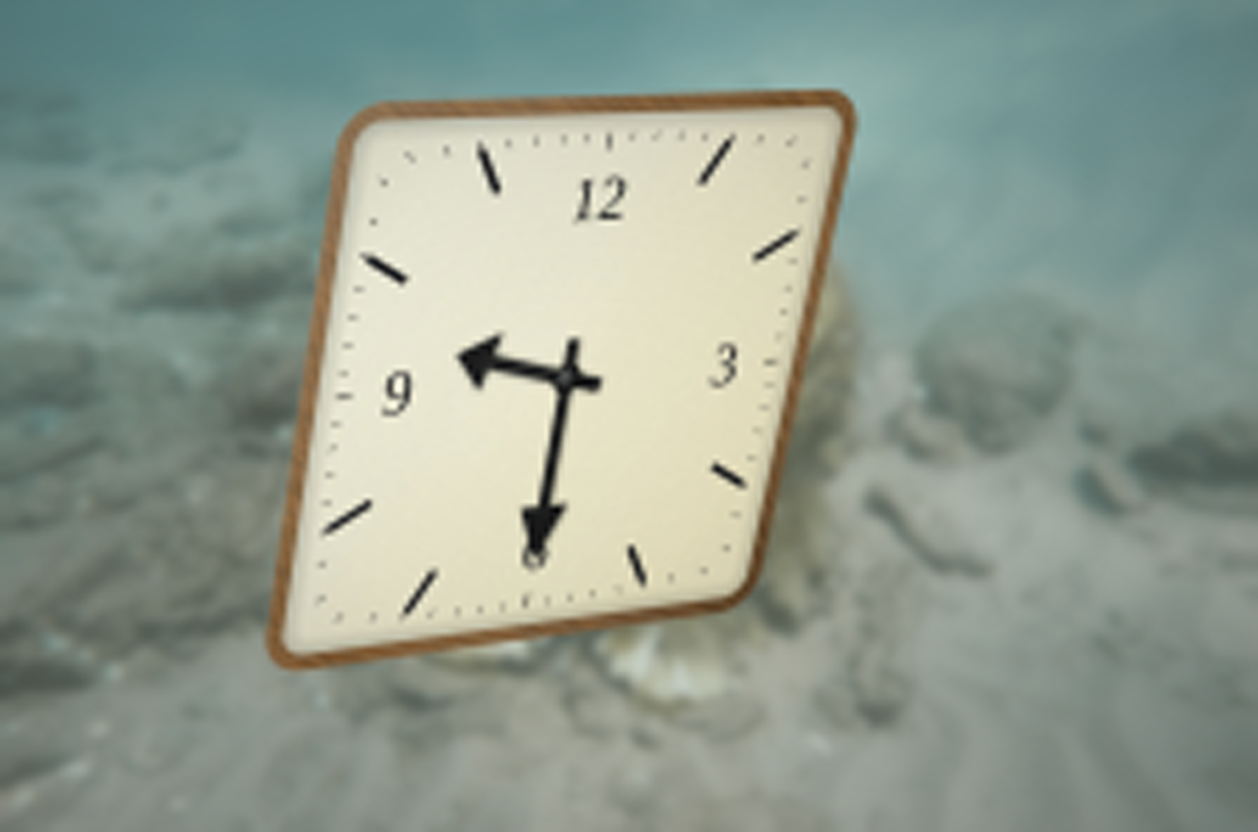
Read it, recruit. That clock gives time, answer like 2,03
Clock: 9,30
